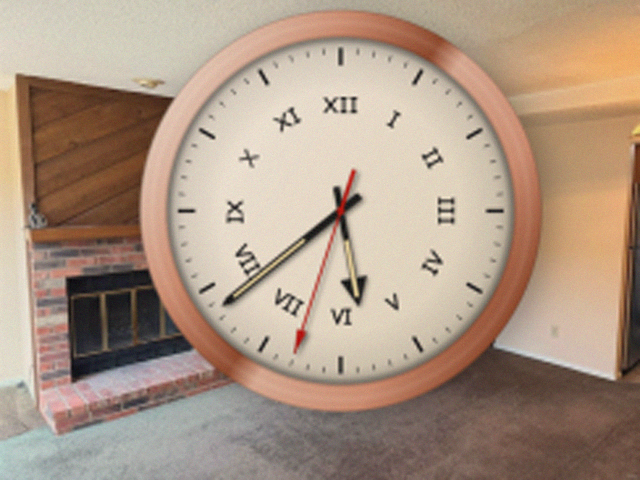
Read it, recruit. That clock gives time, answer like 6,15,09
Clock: 5,38,33
